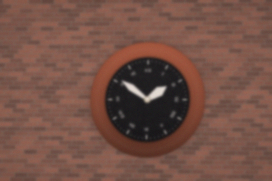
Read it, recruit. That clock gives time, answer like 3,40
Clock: 1,51
